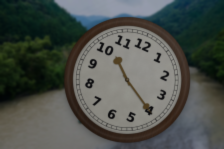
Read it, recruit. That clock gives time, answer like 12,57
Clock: 10,20
